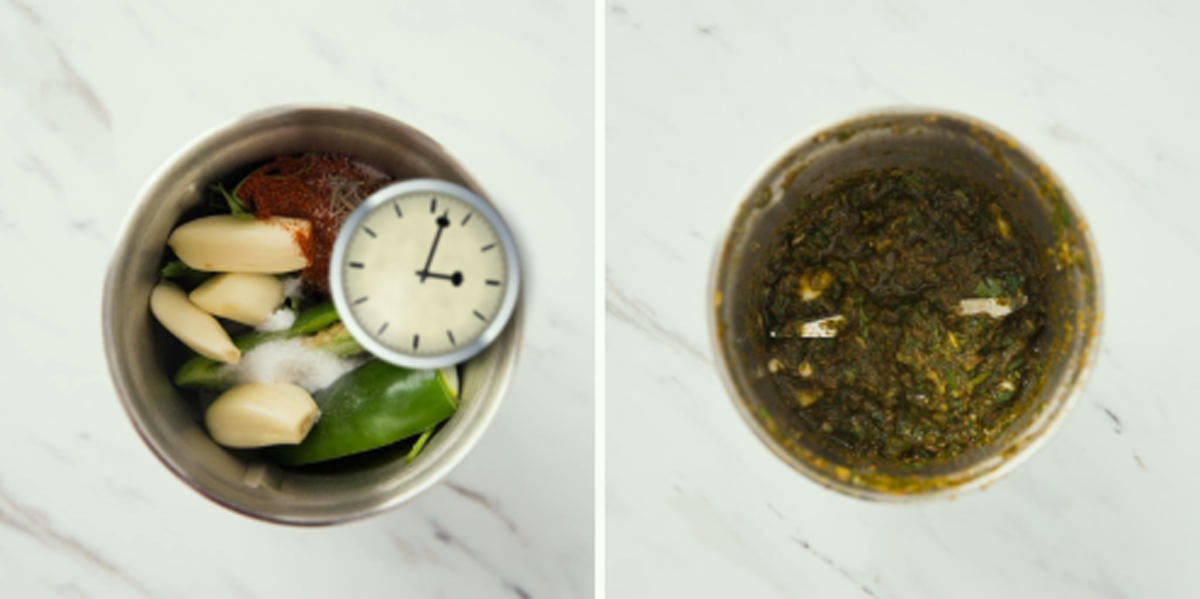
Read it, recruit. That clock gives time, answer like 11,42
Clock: 3,02
